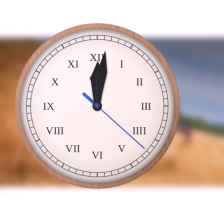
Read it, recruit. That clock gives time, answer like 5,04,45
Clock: 12,01,22
